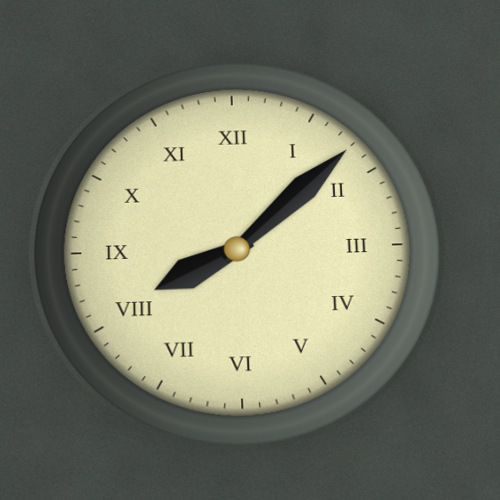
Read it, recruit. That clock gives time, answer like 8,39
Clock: 8,08
